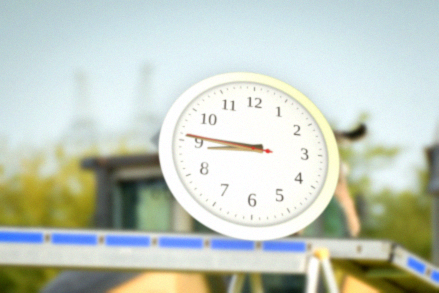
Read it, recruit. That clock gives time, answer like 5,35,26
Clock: 8,45,46
